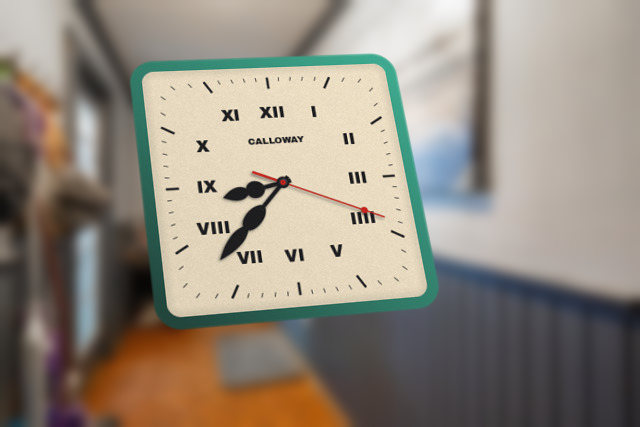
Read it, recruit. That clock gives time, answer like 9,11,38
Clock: 8,37,19
